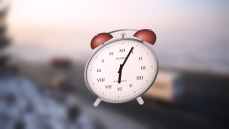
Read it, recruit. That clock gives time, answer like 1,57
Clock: 6,04
